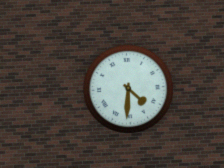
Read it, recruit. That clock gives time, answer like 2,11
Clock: 4,31
